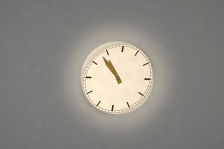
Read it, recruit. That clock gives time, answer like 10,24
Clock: 10,53
